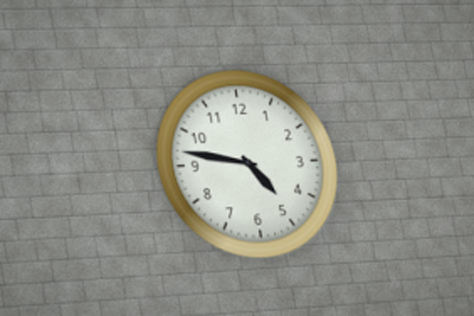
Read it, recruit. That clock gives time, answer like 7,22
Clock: 4,47
